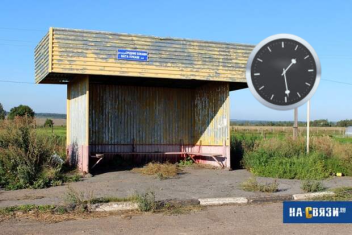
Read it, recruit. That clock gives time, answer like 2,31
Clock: 1,29
